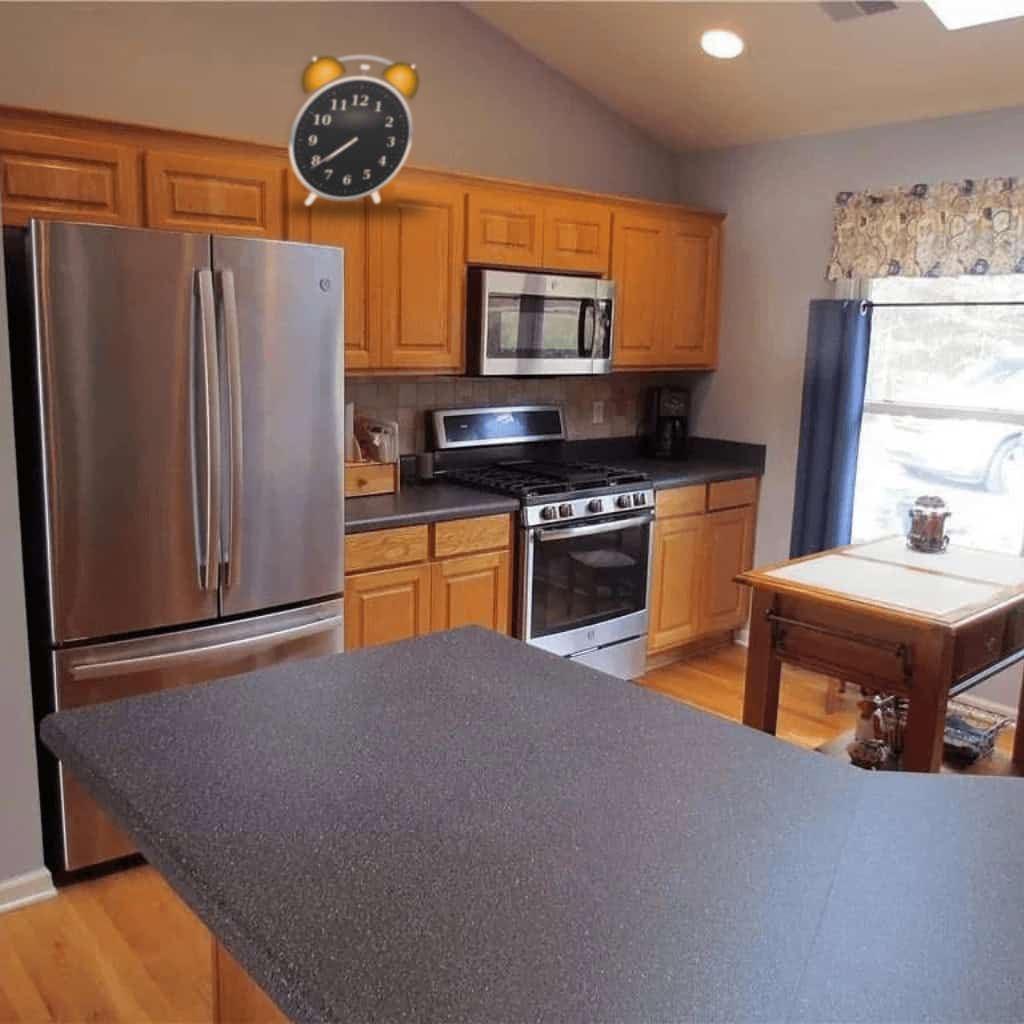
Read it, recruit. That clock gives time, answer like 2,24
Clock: 7,39
